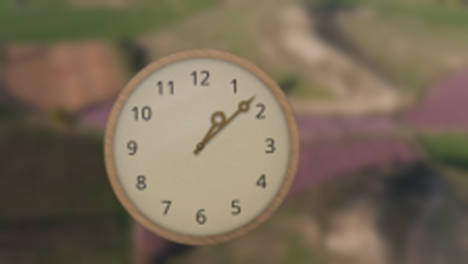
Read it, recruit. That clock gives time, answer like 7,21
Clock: 1,08
